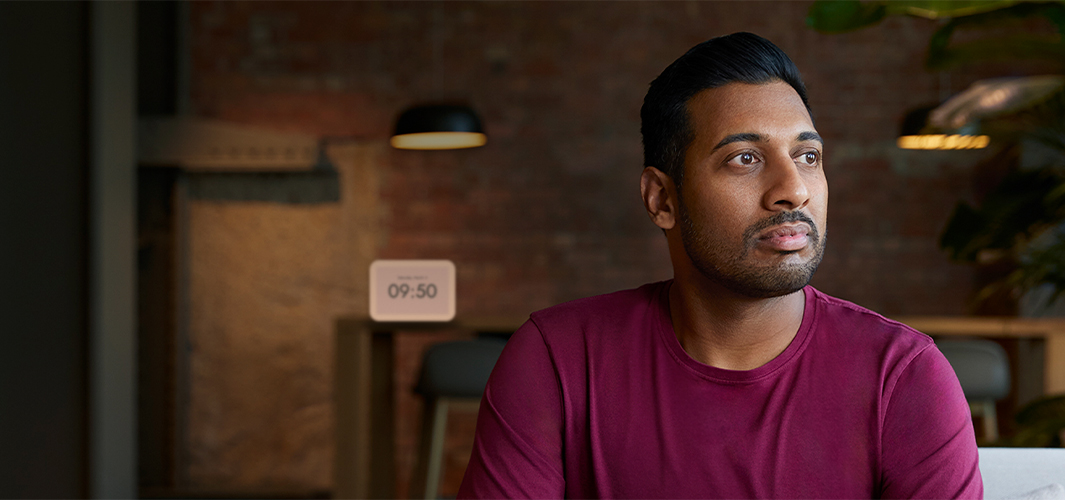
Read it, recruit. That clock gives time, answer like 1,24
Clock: 9,50
